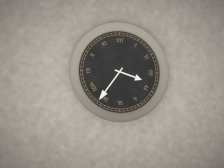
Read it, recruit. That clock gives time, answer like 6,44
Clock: 3,36
